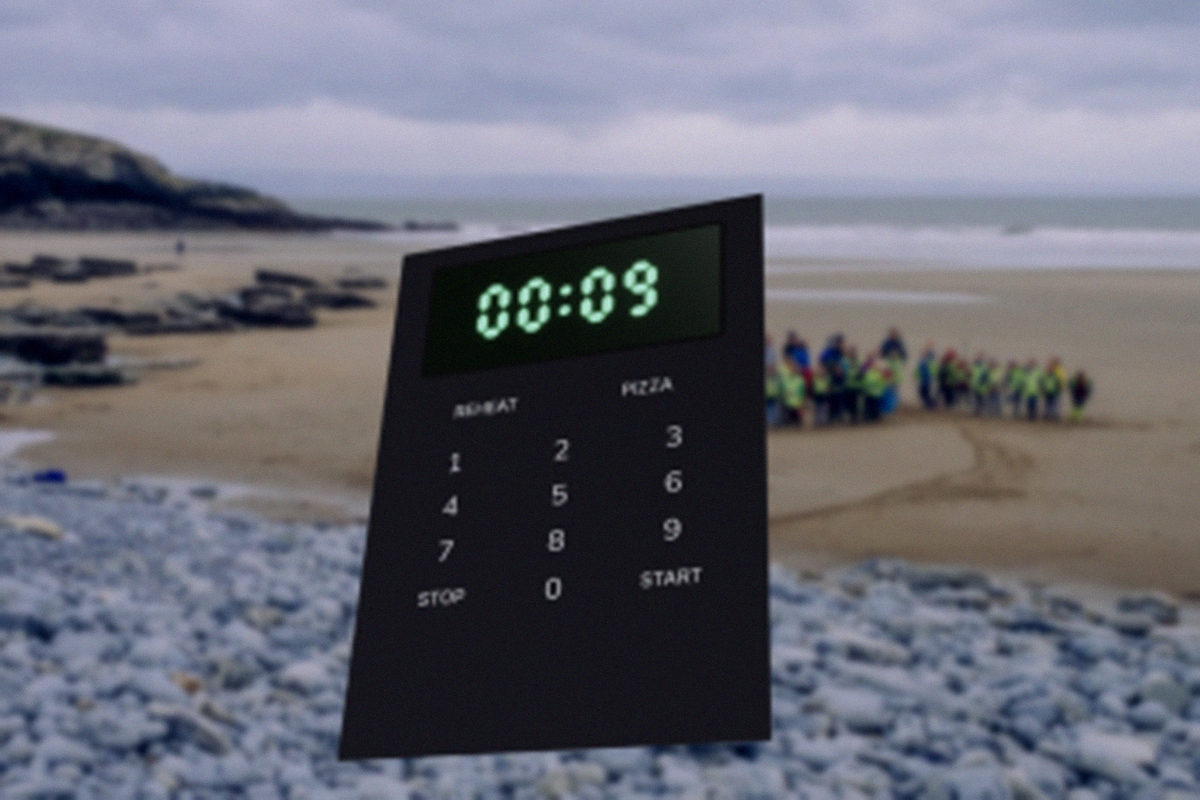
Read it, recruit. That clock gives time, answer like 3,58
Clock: 0,09
